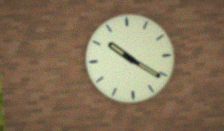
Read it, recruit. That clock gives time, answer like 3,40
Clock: 10,21
